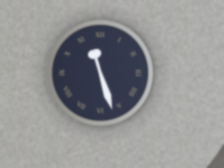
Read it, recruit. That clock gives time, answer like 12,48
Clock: 11,27
